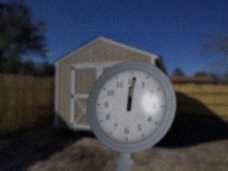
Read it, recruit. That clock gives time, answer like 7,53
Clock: 12,01
